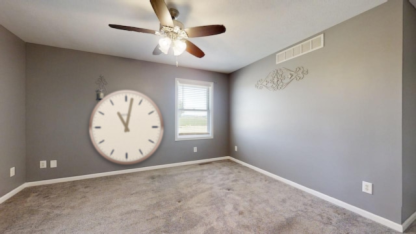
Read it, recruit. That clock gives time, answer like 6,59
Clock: 11,02
